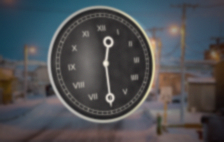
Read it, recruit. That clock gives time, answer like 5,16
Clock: 12,30
